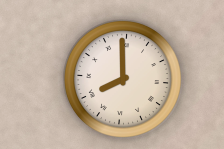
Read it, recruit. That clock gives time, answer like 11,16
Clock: 7,59
